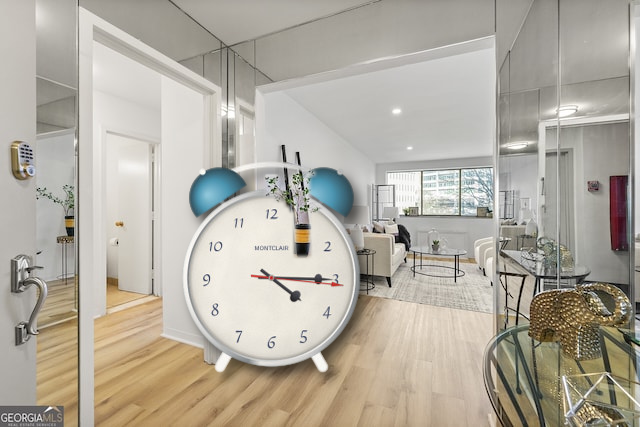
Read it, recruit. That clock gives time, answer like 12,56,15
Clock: 4,15,16
